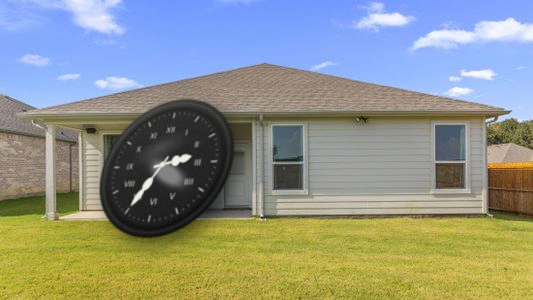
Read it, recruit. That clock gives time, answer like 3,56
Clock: 2,35
